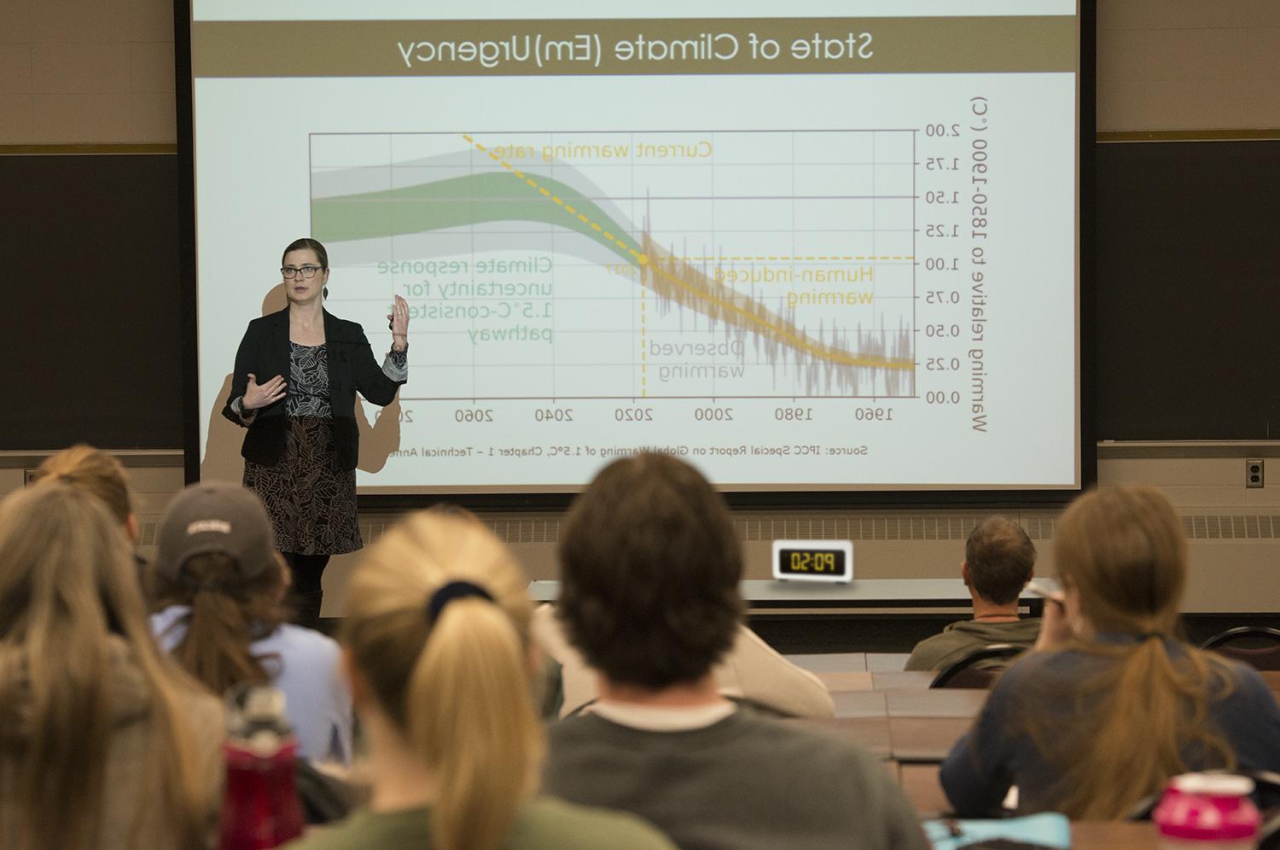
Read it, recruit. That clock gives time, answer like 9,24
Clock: 2,09
